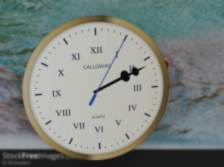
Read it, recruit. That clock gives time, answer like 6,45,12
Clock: 2,11,05
